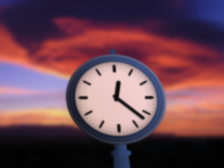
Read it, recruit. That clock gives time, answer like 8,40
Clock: 12,22
